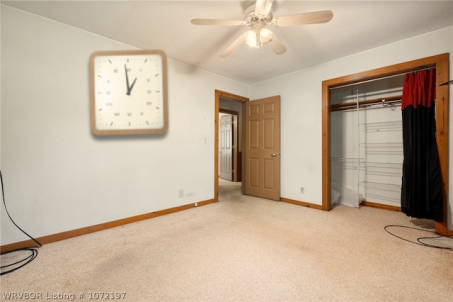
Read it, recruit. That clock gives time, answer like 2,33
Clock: 12,59
